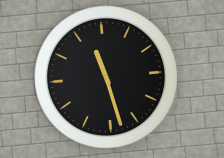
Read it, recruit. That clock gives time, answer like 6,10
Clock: 11,28
